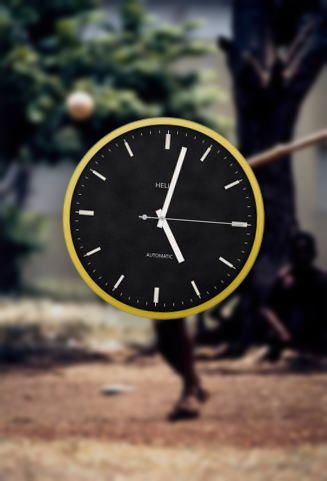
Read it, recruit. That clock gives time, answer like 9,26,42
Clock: 5,02,15
